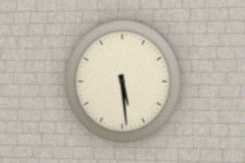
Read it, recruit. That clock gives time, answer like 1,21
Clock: 5,29
